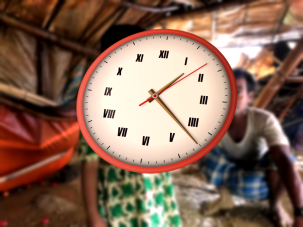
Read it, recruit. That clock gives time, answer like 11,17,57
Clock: 1,22,08
